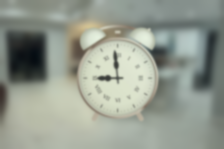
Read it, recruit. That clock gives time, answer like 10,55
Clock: 8,59
